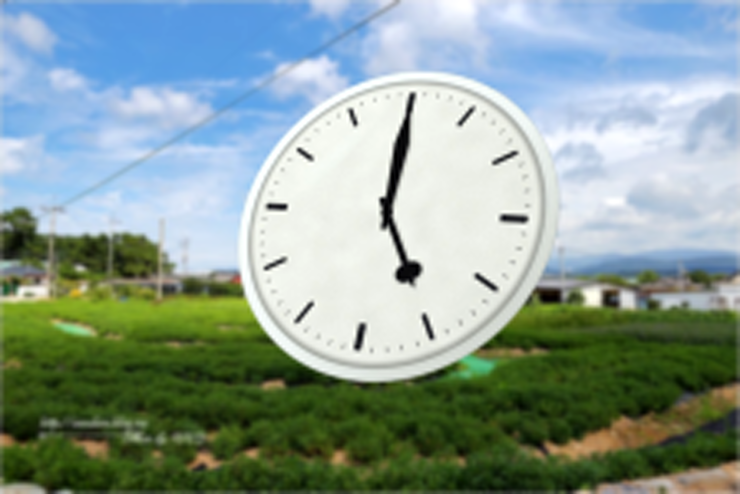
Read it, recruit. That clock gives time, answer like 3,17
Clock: 5,00
